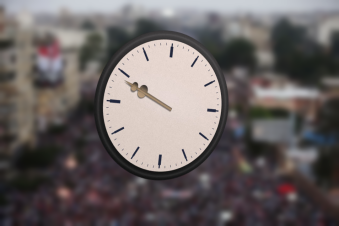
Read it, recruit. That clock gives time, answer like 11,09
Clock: 9,49
